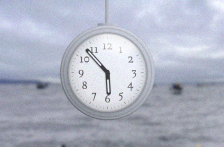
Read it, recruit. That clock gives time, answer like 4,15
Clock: 5,53
